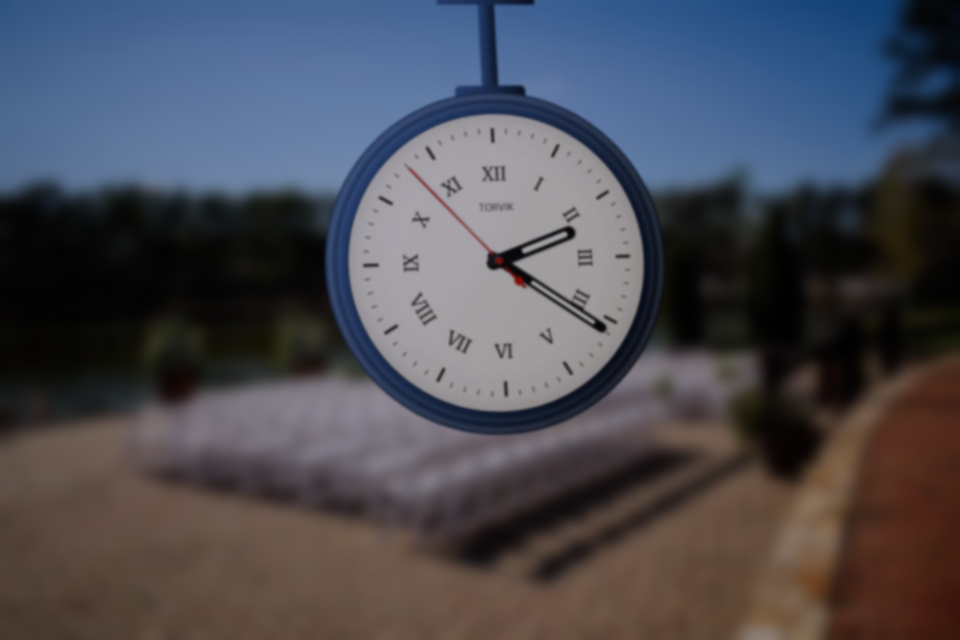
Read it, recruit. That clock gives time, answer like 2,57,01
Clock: 2,20,53
